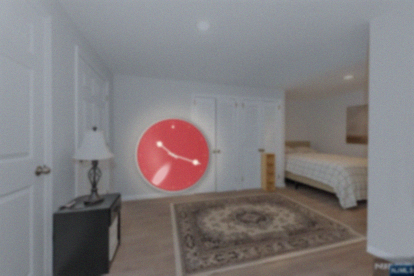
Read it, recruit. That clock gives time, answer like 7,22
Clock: 10,18
